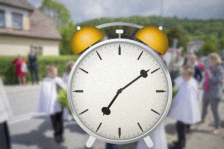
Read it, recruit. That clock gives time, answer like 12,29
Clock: 7,09
